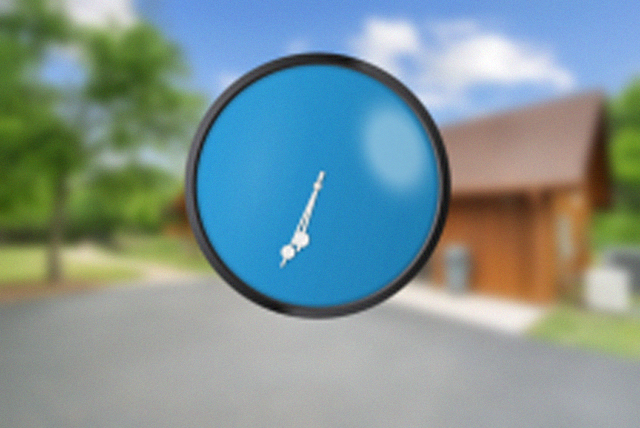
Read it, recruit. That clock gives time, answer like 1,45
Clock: 6,34
